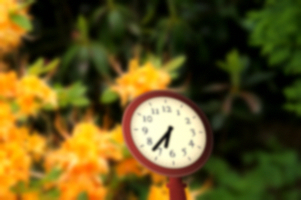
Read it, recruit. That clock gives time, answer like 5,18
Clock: 6,37
